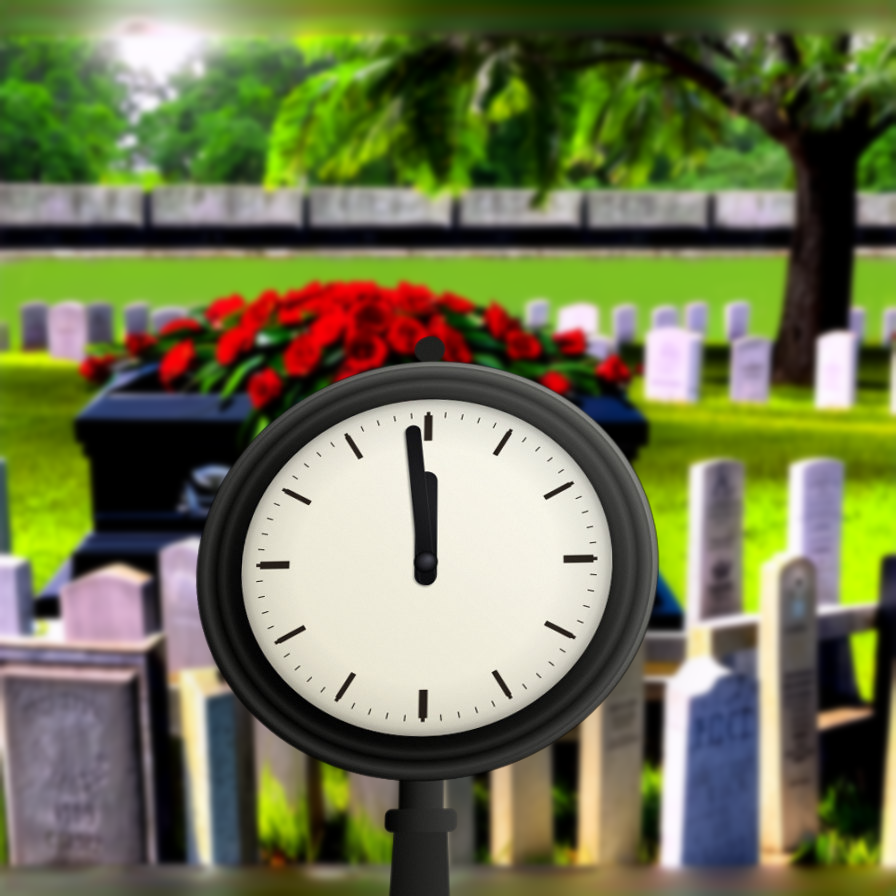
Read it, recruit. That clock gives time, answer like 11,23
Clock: 11,59
